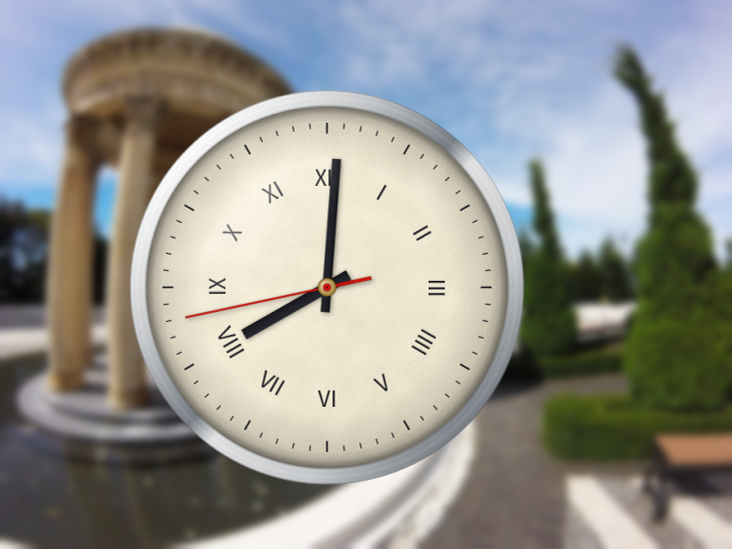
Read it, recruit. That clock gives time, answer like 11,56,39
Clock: 8,00,43
